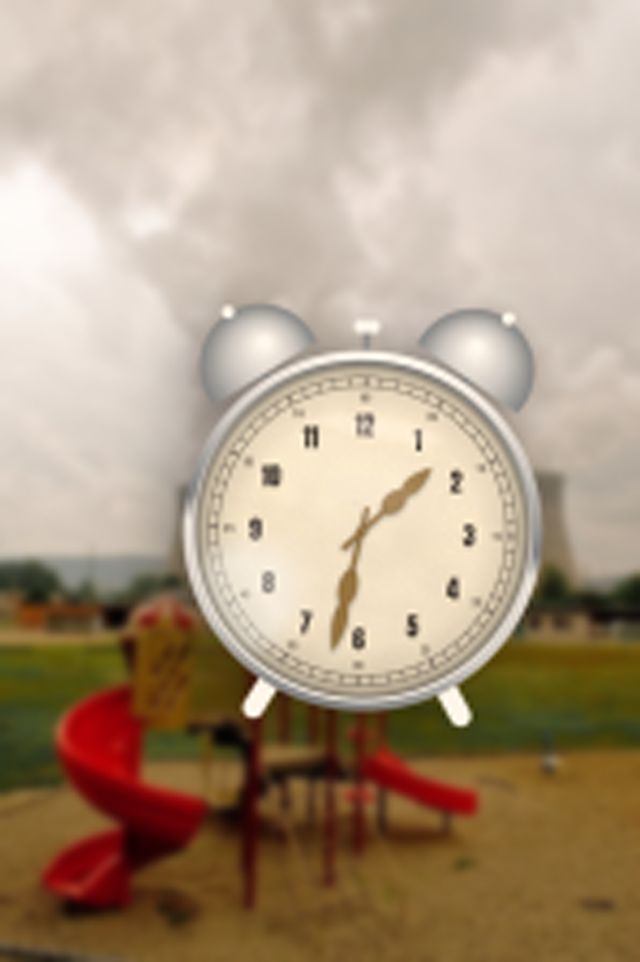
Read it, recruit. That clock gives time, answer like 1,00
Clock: 1,32
